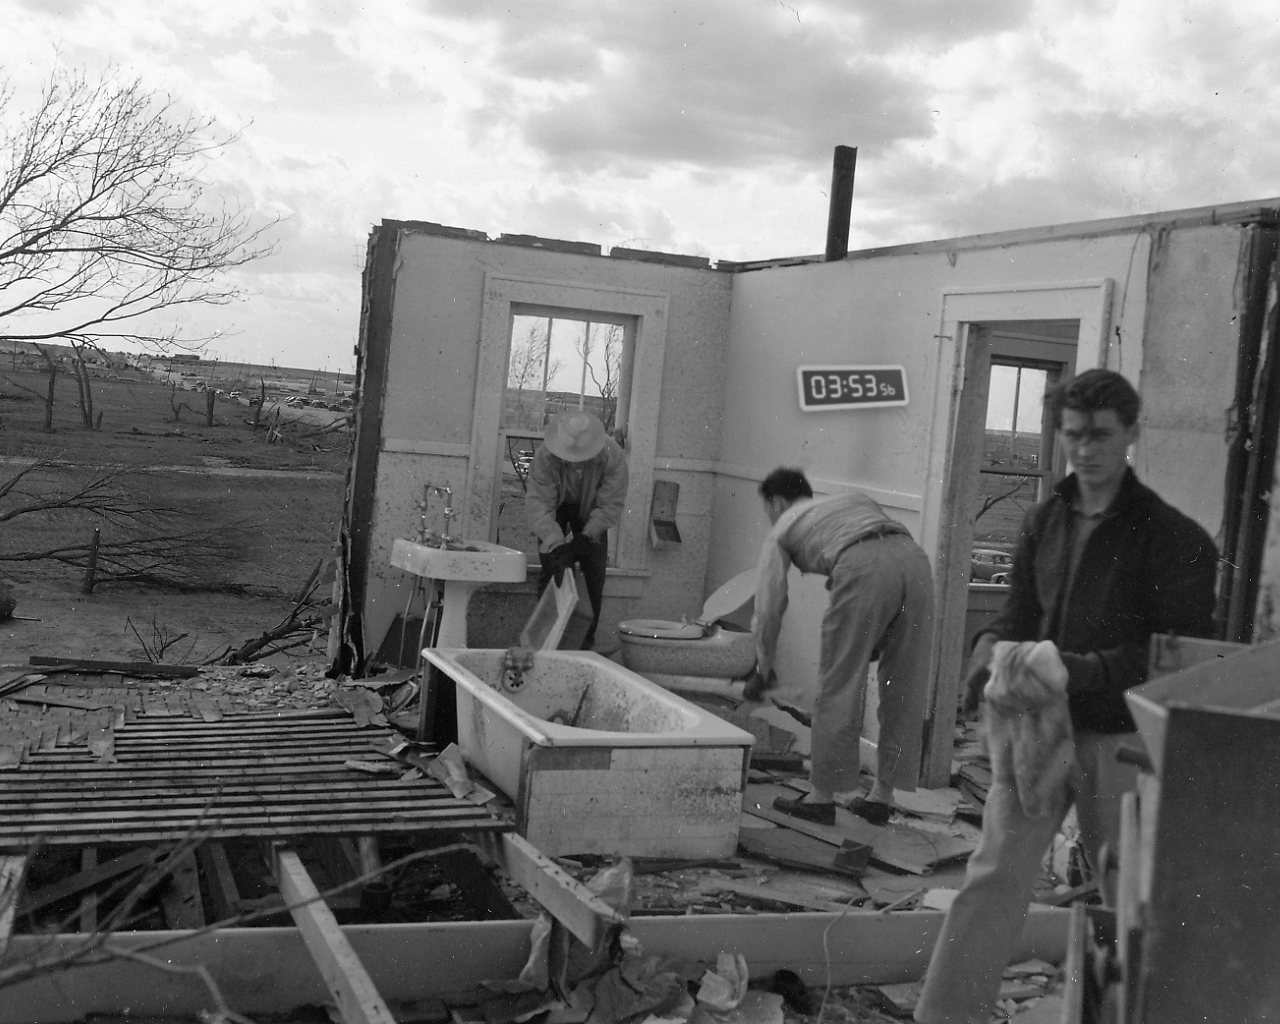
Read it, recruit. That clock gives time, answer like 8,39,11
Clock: 3,53,56
